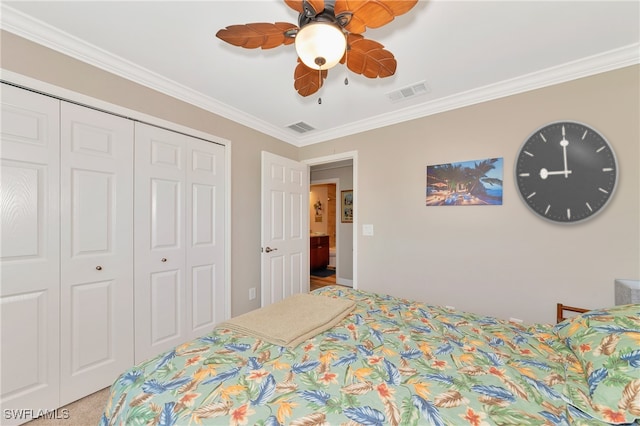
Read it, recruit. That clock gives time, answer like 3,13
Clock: 9,00
